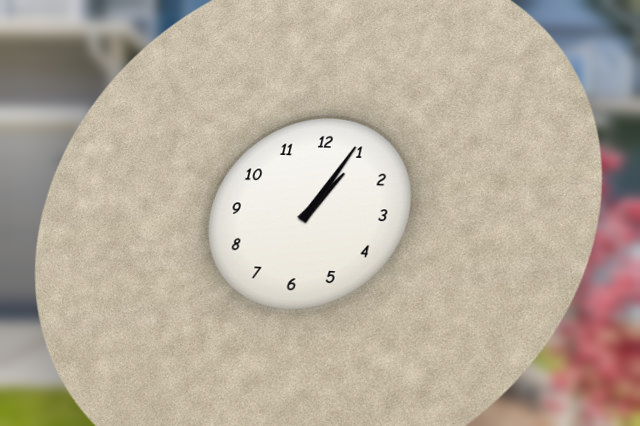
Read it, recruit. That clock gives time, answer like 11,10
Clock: 1,04
